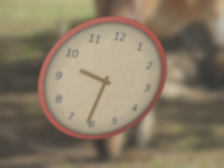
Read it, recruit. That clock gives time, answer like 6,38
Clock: 9,31
